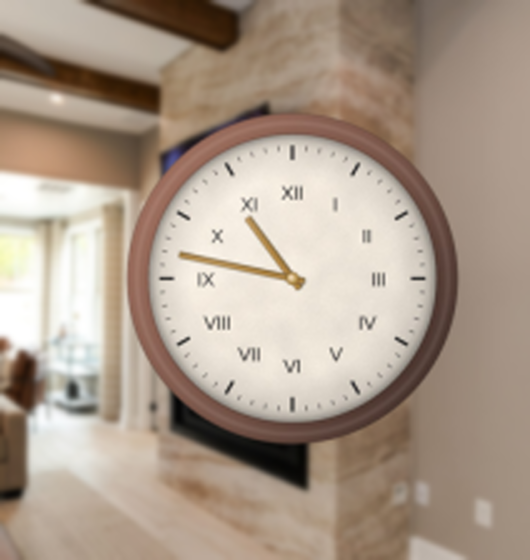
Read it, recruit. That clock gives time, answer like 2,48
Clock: 10,47
